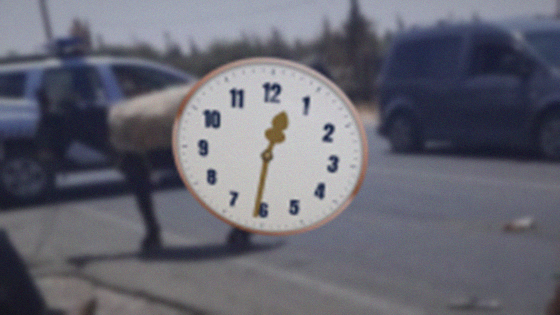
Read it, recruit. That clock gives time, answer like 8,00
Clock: 12,31
